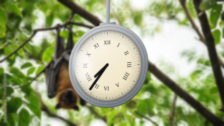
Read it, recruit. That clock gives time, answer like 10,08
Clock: 7,36
